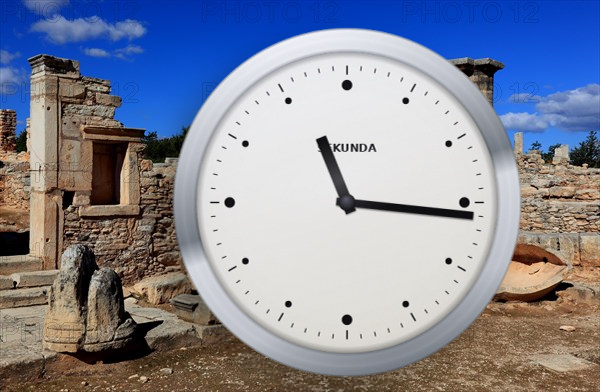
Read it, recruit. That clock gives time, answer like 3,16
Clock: 11,16
